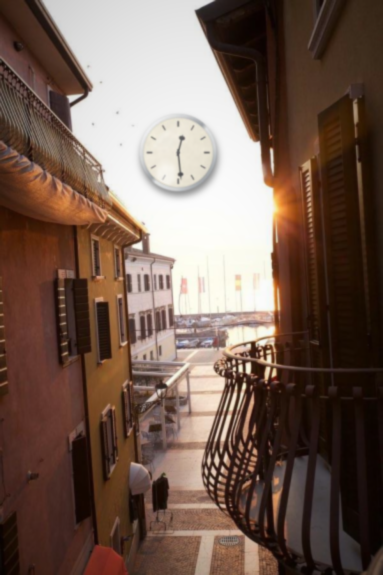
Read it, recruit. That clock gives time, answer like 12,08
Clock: 12,29
